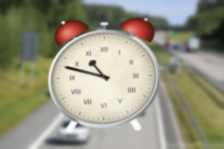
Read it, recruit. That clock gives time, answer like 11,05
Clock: 10,48
